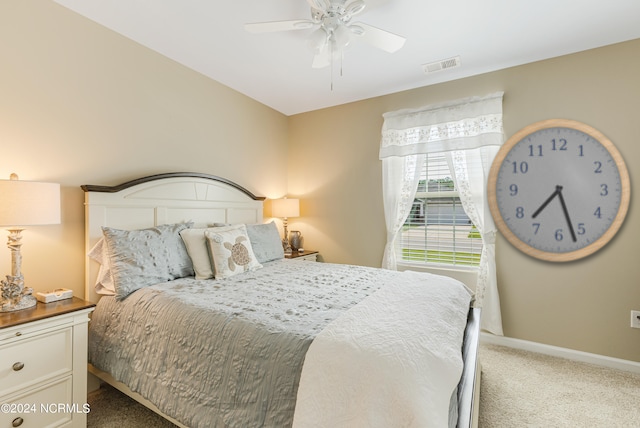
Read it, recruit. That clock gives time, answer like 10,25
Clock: 7,27
